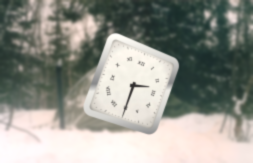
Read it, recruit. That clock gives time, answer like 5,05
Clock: 2,30
